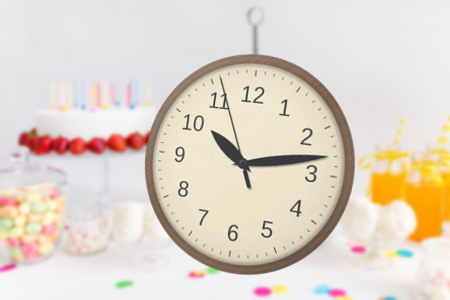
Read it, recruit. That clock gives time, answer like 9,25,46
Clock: 10,12,56
